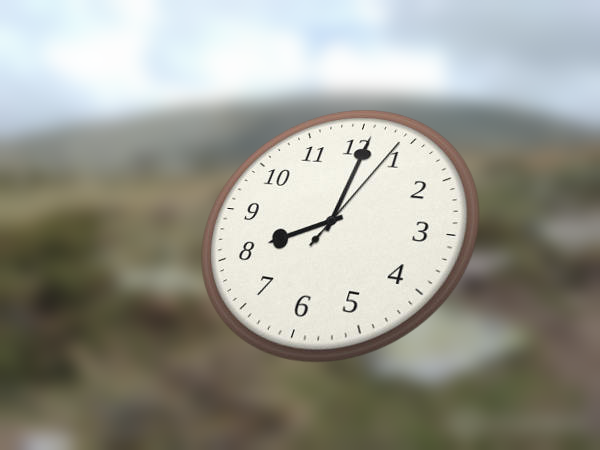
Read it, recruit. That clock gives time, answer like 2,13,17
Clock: 8,01,04
